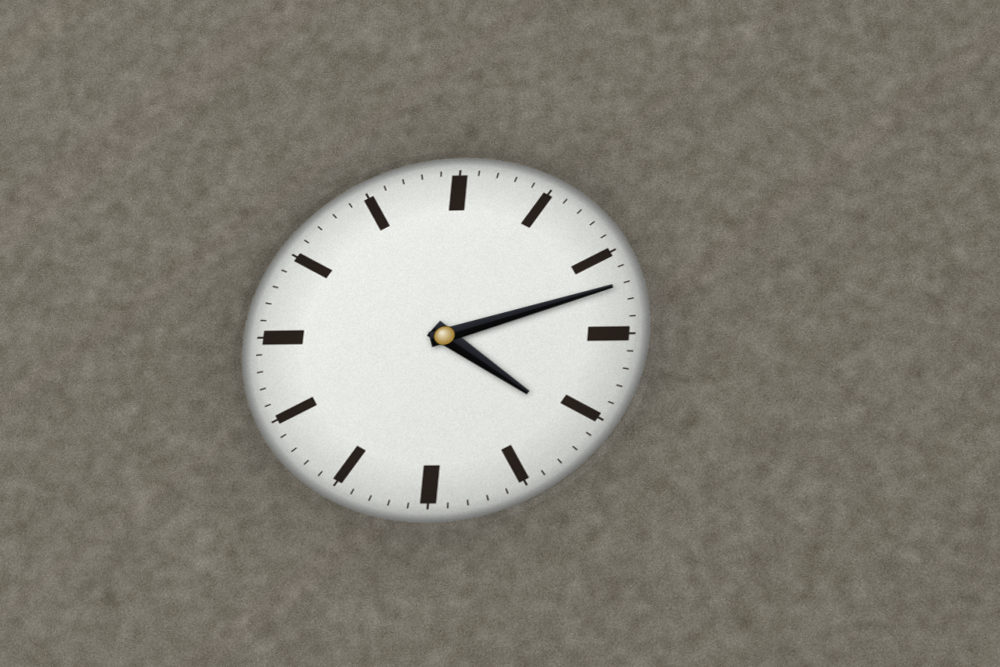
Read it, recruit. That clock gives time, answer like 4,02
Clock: 4,12
